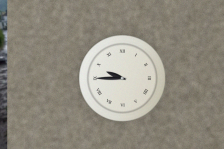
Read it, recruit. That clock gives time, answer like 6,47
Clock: 9,45
